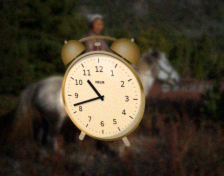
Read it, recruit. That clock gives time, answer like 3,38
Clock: 10,42
